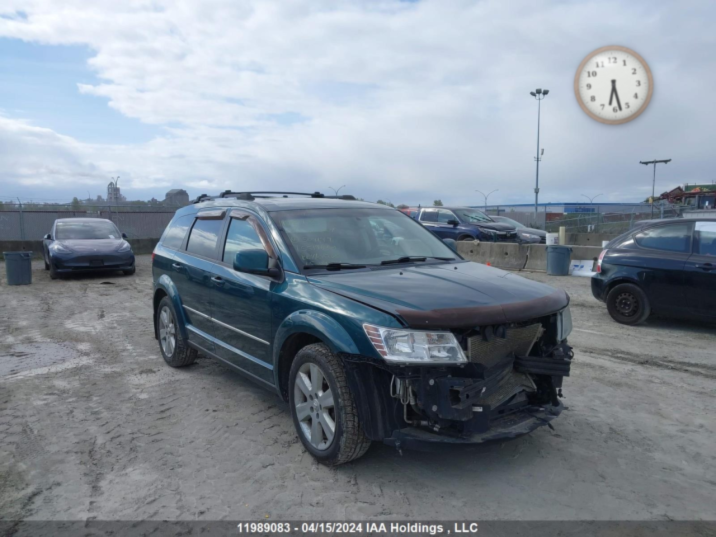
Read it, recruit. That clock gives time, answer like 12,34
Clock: 6,28
